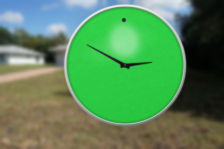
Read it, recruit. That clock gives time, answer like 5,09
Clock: 2,50
